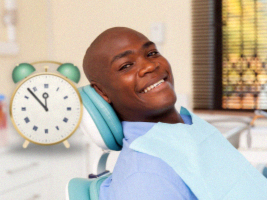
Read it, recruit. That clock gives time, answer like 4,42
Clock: 11,53
